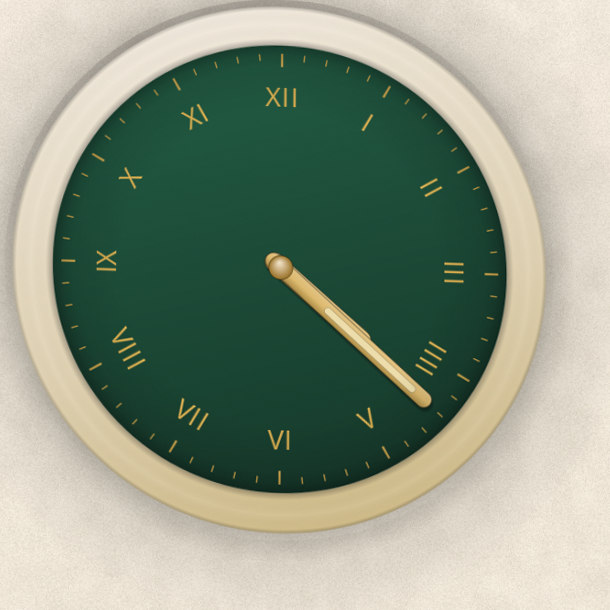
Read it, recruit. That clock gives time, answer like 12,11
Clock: 4,22
